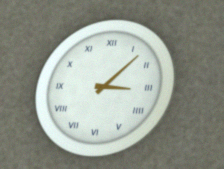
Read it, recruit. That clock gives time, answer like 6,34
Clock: 3,07
